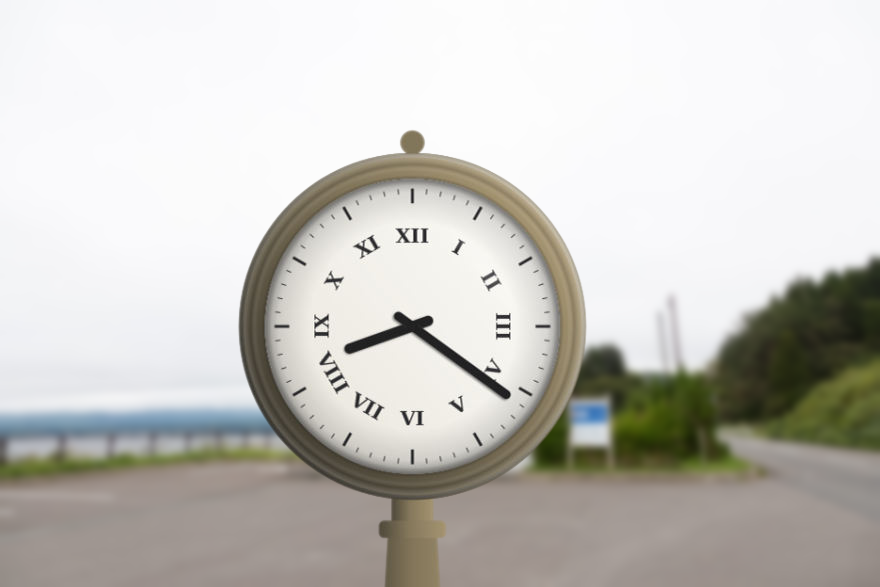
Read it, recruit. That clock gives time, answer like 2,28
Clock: 8,21
